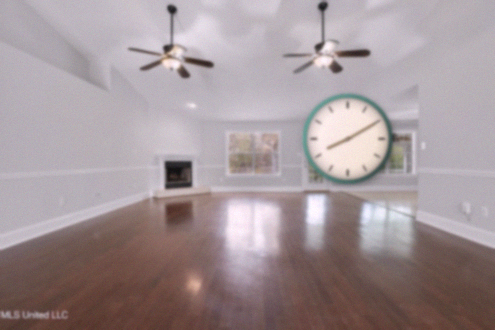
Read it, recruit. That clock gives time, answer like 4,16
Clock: 8,10
